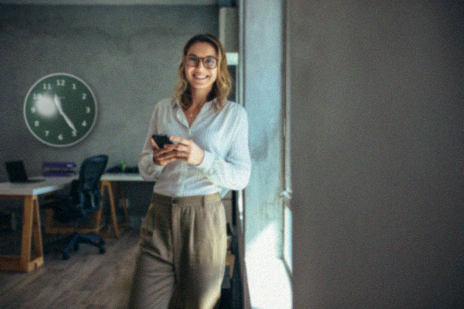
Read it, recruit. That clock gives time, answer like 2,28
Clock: 11,24
